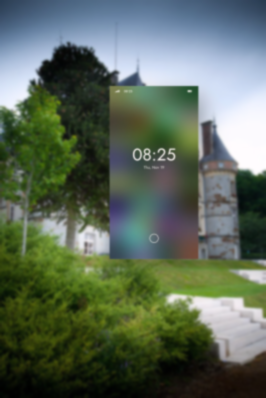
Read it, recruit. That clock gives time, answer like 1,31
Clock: 8,25
